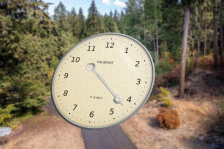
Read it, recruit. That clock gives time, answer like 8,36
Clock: 10,22
